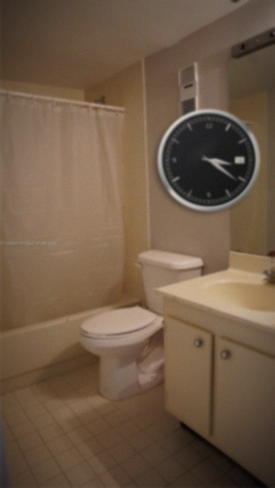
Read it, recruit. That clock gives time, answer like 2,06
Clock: 3,21
